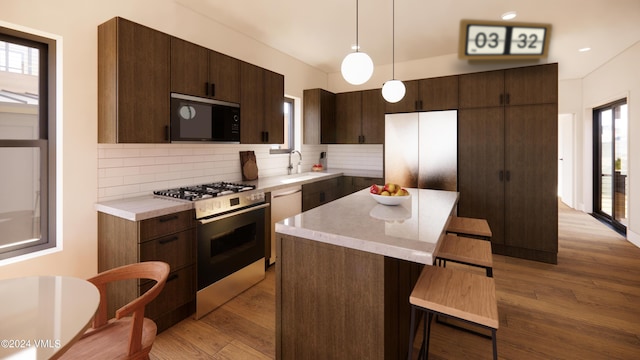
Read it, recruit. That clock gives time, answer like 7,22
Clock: 3,32
